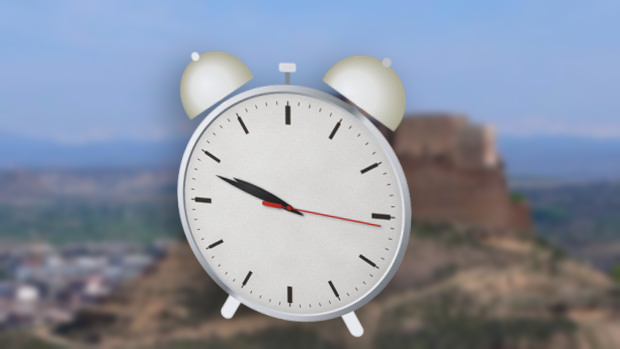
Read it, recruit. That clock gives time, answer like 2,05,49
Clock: 9,48,16
